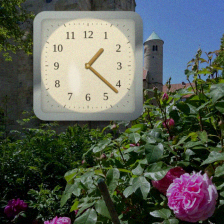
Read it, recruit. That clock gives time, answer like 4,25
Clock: 1,22
